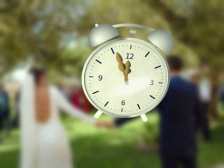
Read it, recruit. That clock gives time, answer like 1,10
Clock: 11,56
